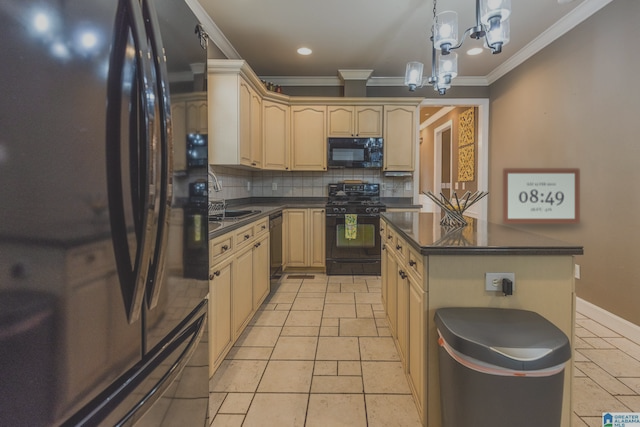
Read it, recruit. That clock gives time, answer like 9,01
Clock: 8,49
